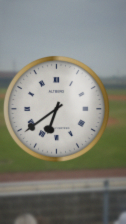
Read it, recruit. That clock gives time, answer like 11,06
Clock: 6,39
